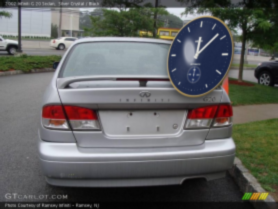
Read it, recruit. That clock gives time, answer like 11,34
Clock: 12,08
